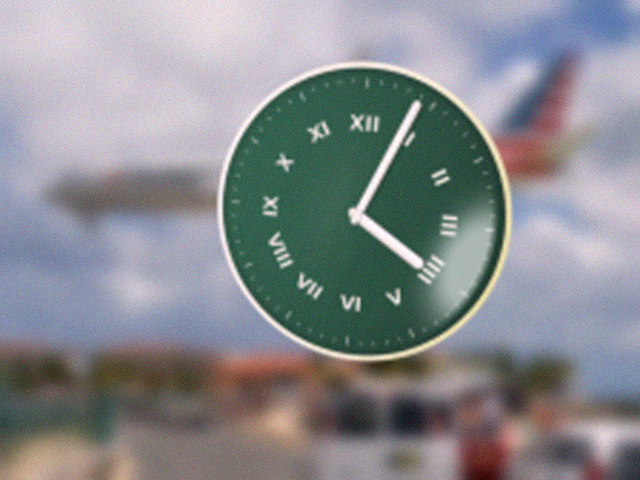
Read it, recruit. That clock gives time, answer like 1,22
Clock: 4,04
